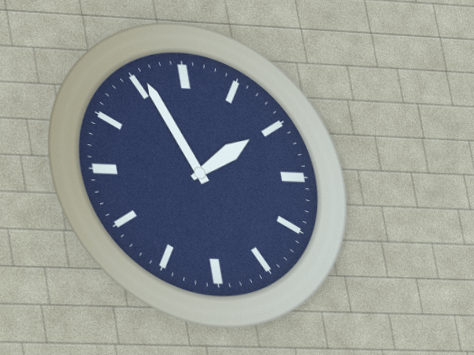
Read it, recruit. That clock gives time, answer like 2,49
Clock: 1,56
